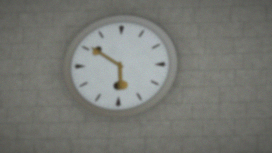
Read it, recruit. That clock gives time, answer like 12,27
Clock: 5,51
